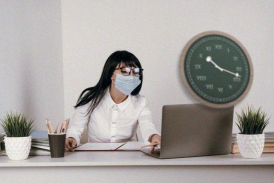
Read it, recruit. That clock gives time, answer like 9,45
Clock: 10,18
